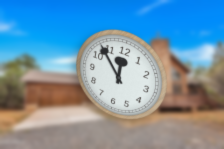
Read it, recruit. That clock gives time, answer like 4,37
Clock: 11,53
